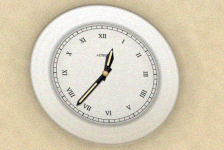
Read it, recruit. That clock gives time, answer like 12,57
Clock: 12,37
